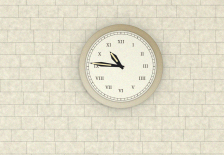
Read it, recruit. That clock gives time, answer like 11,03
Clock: 10,46
